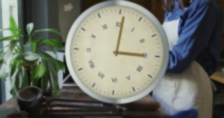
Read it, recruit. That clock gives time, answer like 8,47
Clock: 3,01
